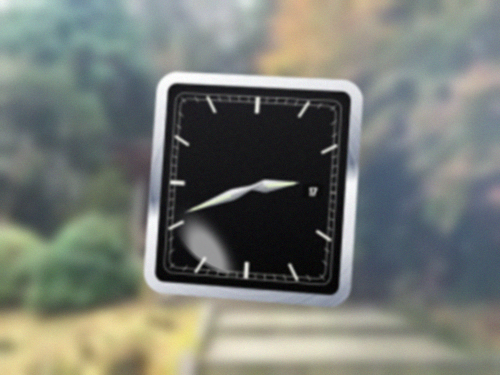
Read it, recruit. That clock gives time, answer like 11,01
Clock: 2,41
